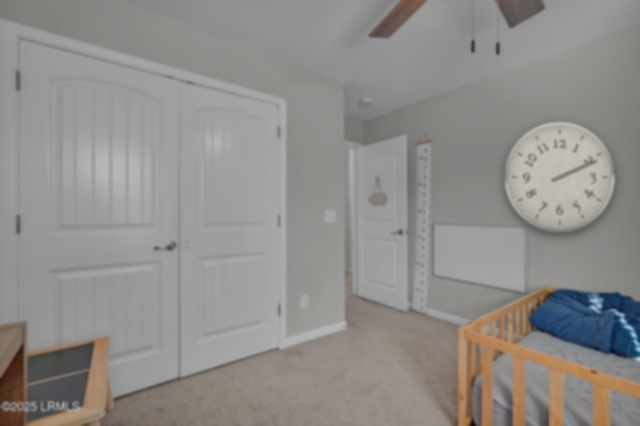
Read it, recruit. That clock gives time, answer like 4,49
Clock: 2,11
